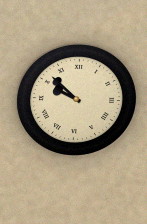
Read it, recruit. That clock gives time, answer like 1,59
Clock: 9,52
